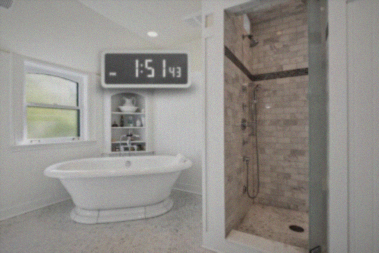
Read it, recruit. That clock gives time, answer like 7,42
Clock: 1,51
